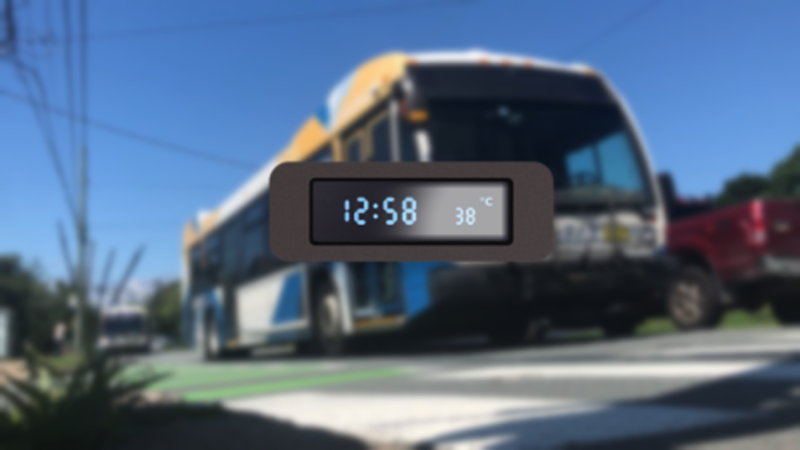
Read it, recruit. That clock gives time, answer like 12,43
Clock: 12,58
